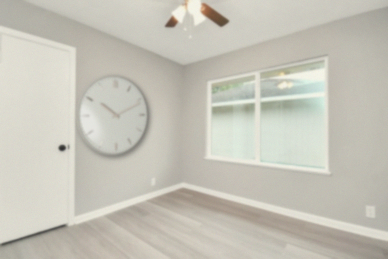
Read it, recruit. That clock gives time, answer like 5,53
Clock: 10,11
